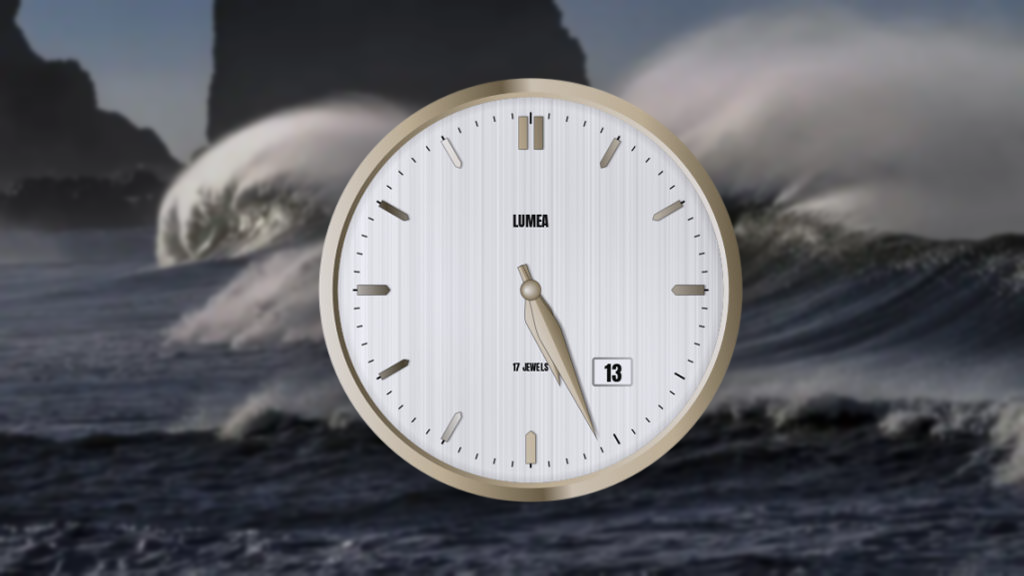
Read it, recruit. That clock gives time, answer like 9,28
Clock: 5,26
